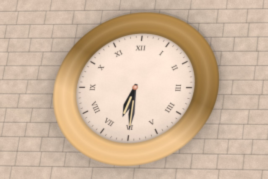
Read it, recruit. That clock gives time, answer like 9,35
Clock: 6,30
